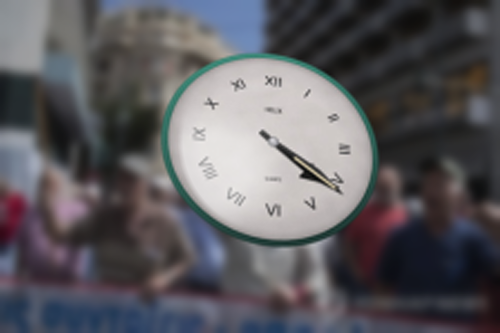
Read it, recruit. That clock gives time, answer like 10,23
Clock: 4,21
